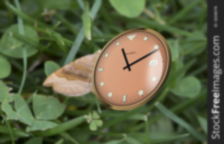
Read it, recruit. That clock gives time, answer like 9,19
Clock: 11,11
